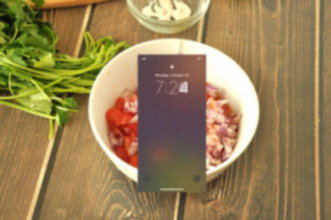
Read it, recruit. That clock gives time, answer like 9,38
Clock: 7,24
